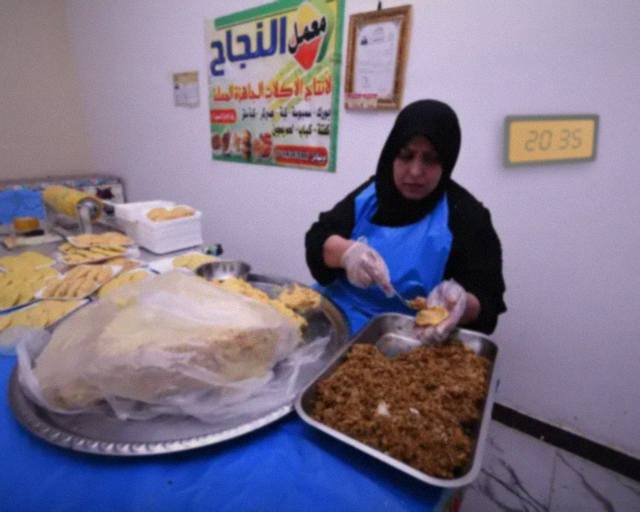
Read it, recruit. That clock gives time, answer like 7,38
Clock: 20,35
